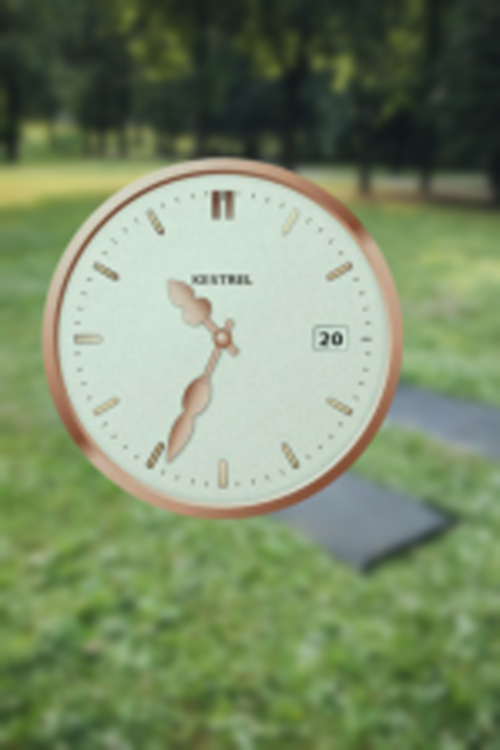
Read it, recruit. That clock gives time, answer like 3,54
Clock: 10,34
